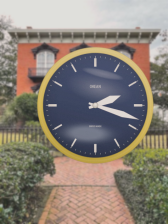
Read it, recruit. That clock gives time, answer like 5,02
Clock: 2,18
